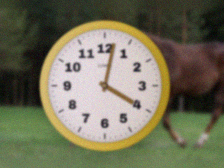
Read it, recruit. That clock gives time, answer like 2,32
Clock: 4,02
